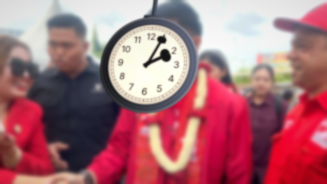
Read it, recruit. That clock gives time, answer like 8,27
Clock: 2,04
